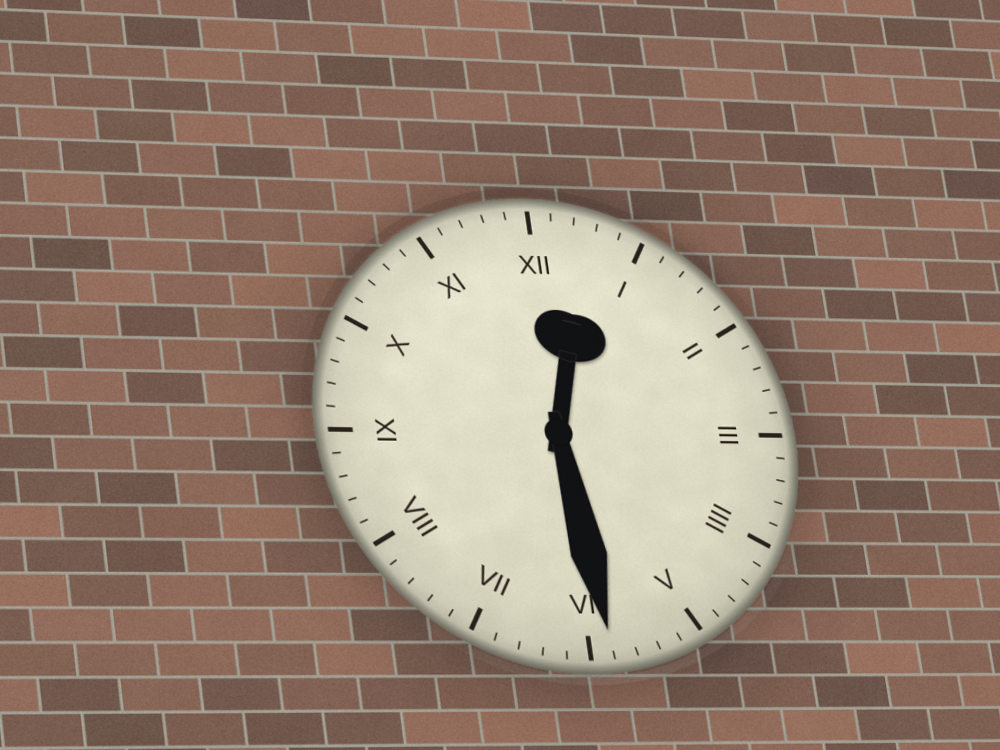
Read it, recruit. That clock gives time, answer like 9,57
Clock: 12,29
